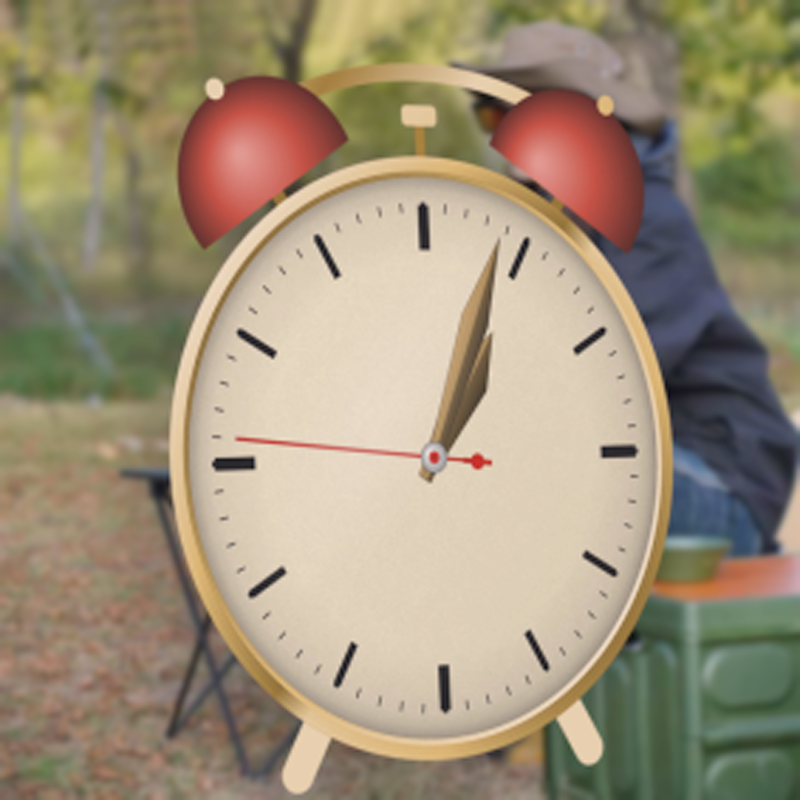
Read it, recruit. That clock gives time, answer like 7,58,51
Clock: 1,03,46
